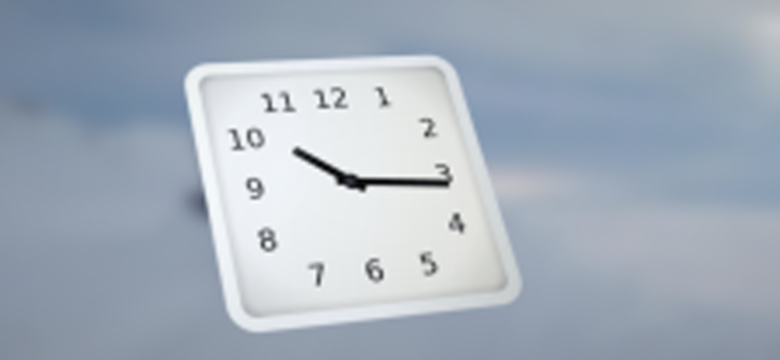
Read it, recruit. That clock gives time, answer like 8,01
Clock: 10,16
